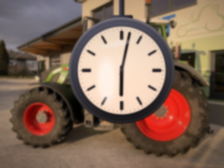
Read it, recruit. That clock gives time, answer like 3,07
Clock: 6,02
